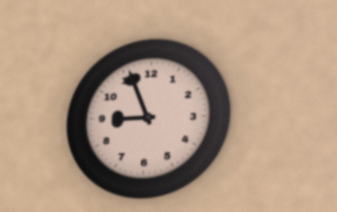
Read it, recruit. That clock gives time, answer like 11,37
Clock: 8,56
